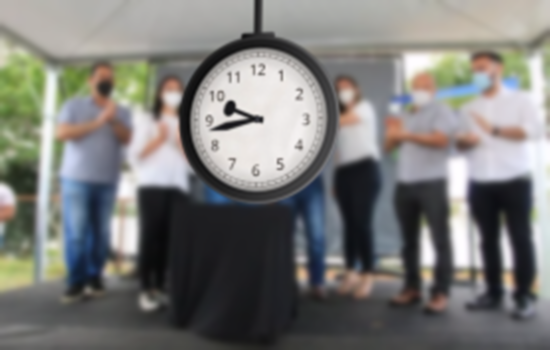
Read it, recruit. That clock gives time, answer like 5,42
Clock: 9,43
